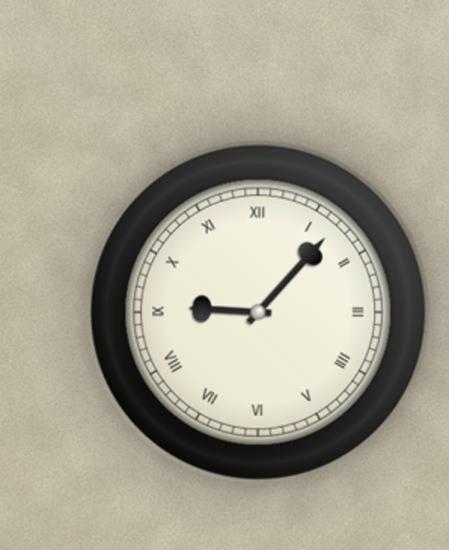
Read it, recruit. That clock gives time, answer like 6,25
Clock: 9,07
